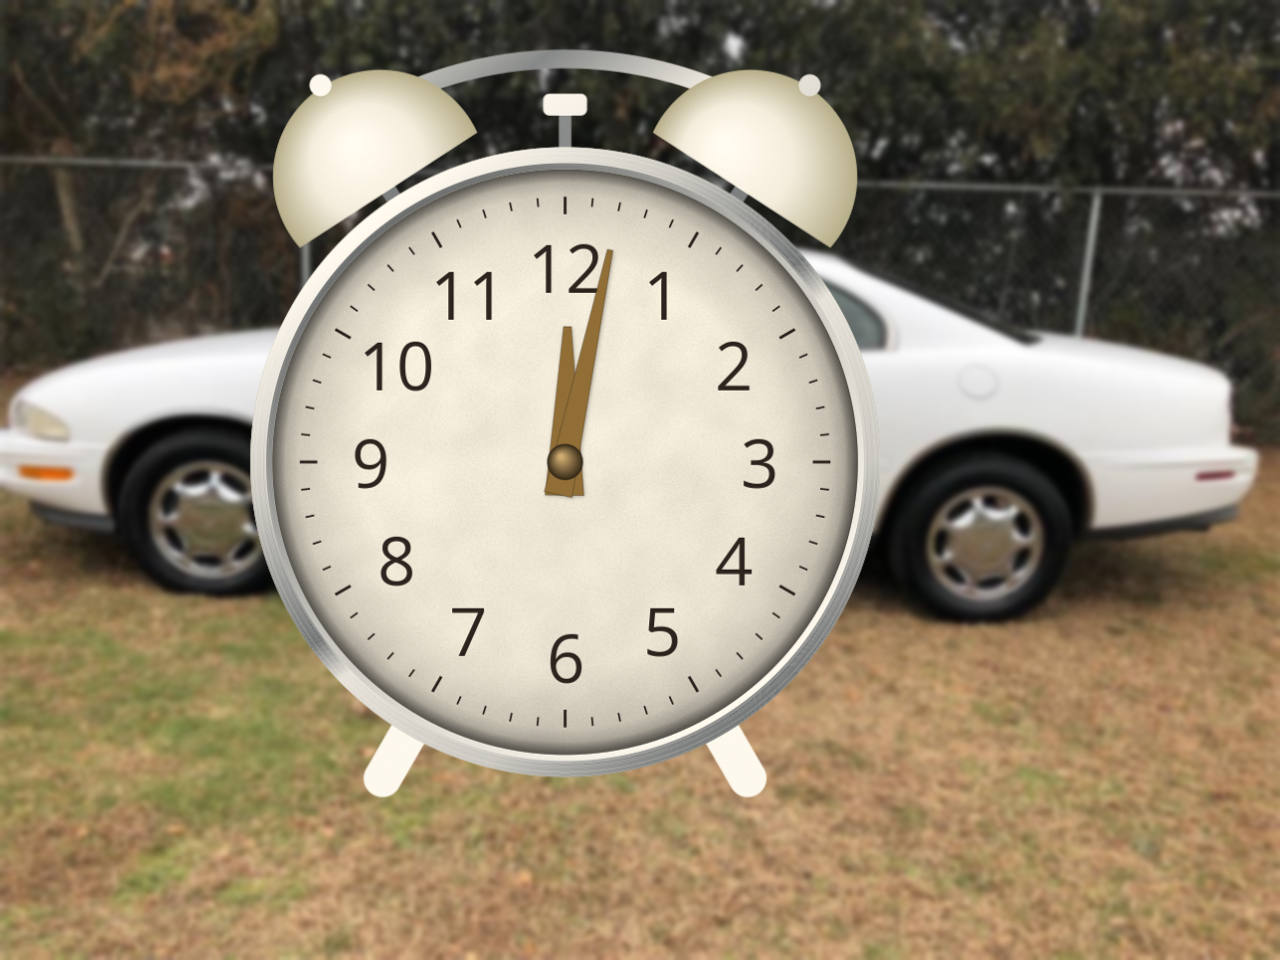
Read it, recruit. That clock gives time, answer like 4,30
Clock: 12,02
